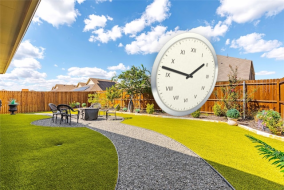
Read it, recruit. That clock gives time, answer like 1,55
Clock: 1,47
